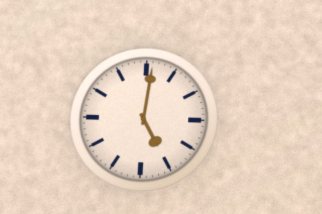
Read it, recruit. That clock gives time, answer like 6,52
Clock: 5,01
